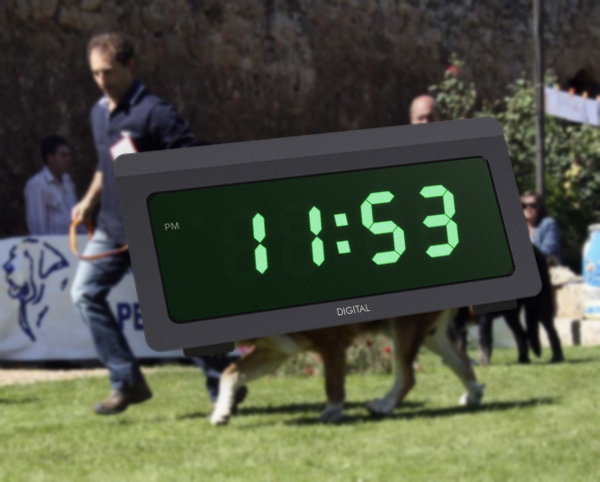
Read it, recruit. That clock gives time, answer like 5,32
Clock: 11,53
